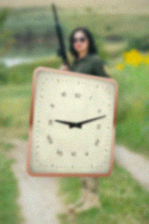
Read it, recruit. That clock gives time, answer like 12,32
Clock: 9,12
